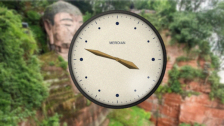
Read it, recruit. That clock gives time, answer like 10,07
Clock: 3,48
